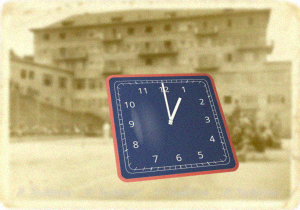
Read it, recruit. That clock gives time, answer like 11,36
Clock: 1,00
